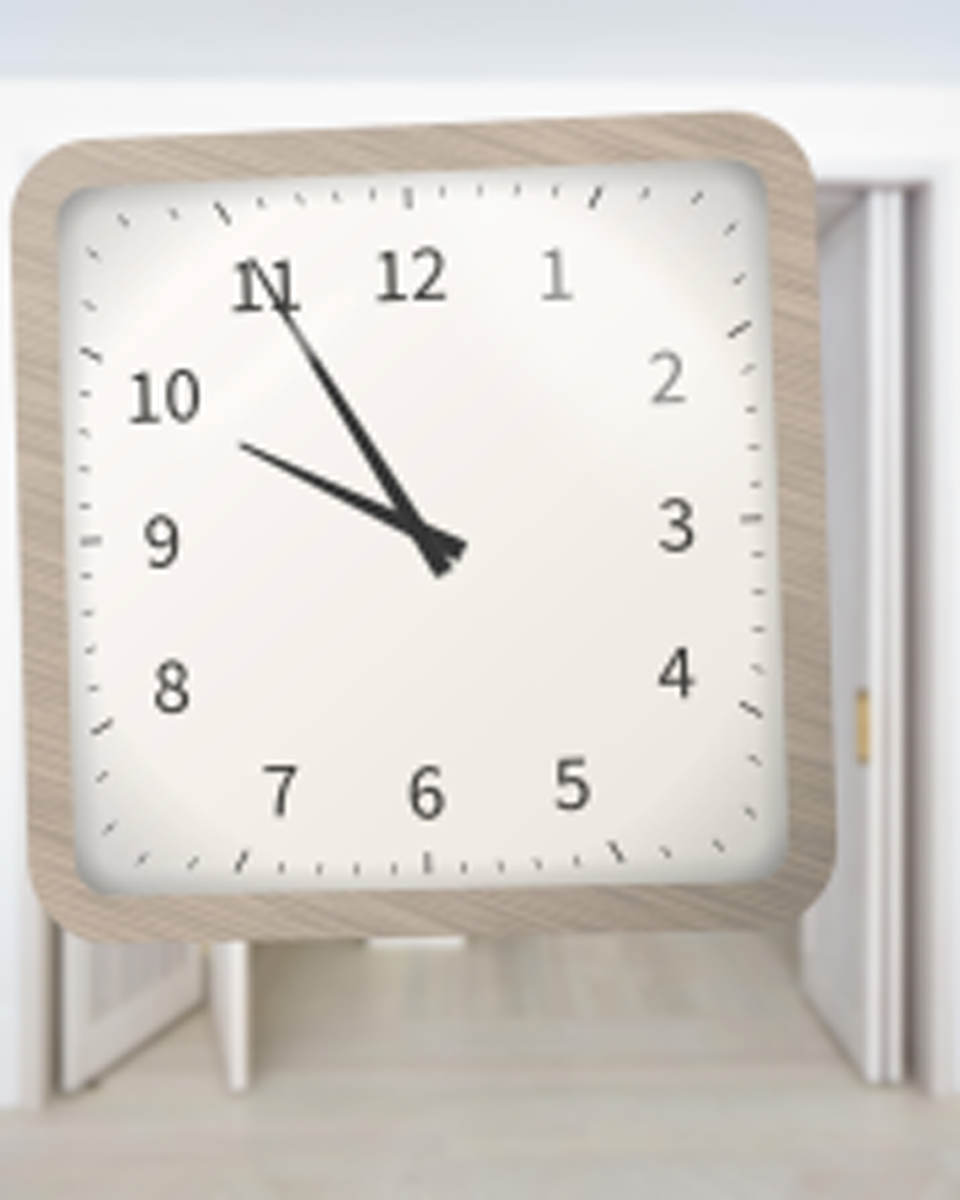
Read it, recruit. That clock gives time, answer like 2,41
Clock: 9,55
